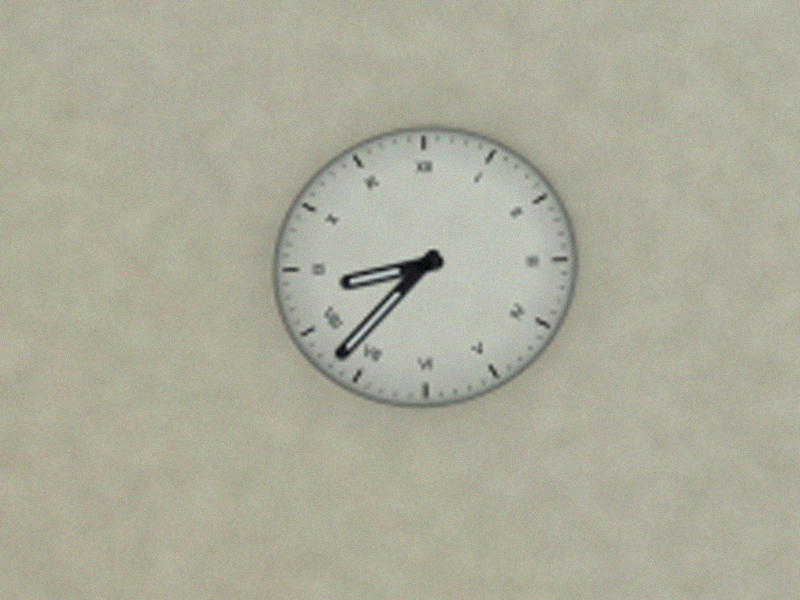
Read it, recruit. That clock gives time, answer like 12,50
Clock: 8,37
